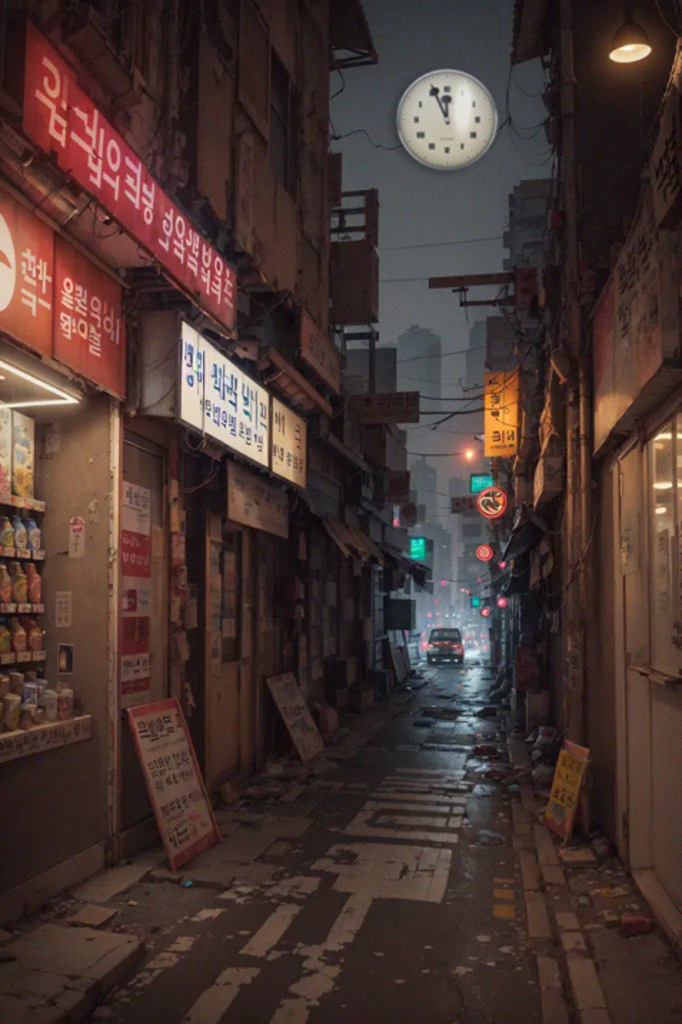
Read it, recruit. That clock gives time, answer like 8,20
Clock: 11,56
